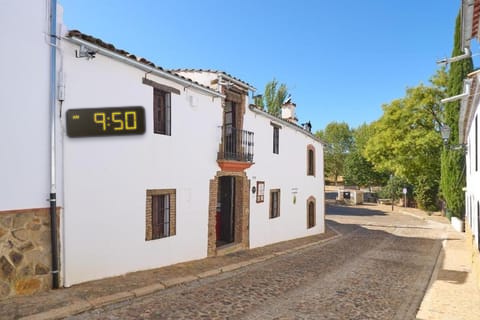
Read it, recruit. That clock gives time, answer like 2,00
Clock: 9,50
